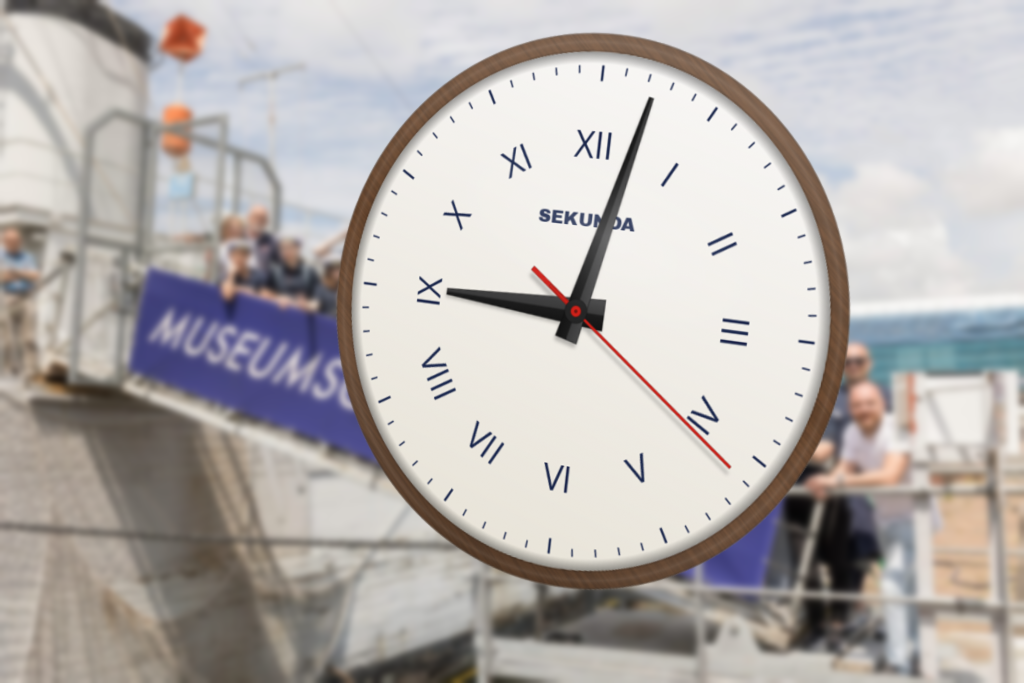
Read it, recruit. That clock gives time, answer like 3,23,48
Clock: 9,02,21
